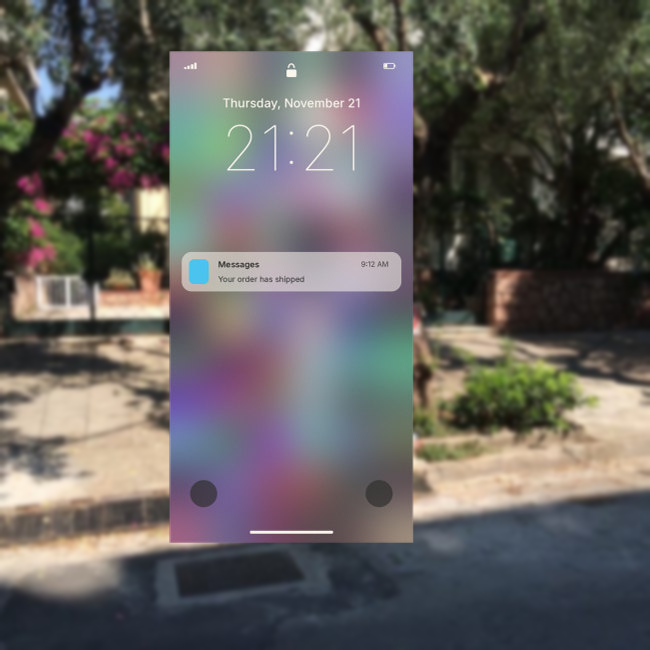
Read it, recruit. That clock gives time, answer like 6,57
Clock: 21,21
